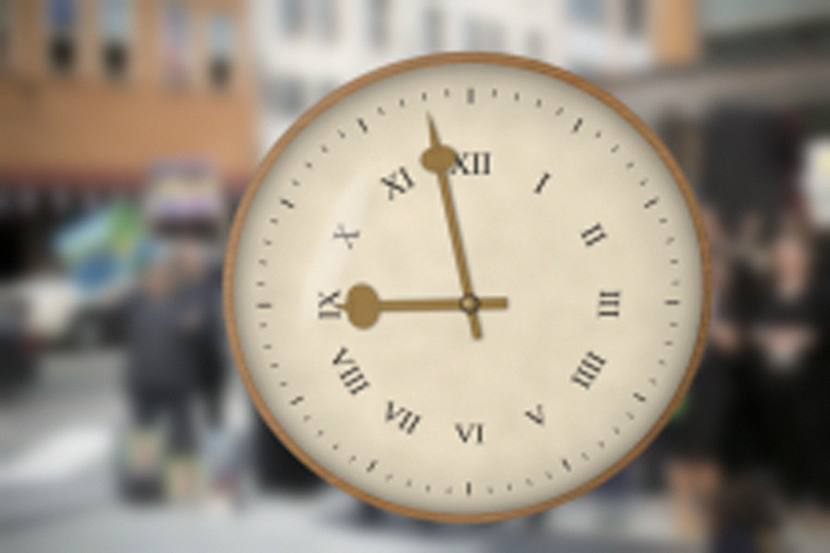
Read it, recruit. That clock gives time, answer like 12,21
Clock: 8,58
